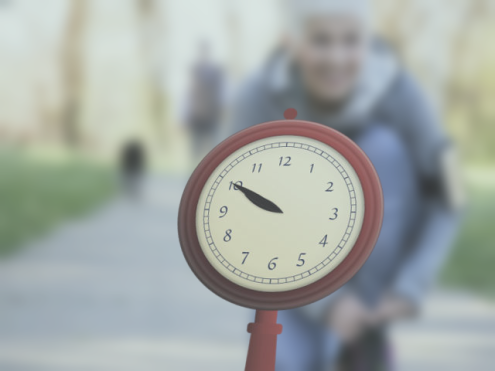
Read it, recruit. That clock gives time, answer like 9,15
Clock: 9,50
